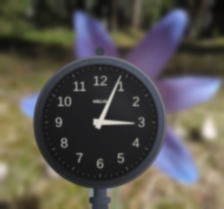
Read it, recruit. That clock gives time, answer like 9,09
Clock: 3,04
